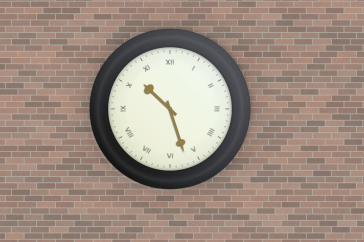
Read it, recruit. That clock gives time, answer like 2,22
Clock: 10,27
